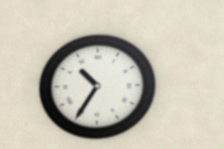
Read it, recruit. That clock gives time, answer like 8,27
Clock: 10,35
